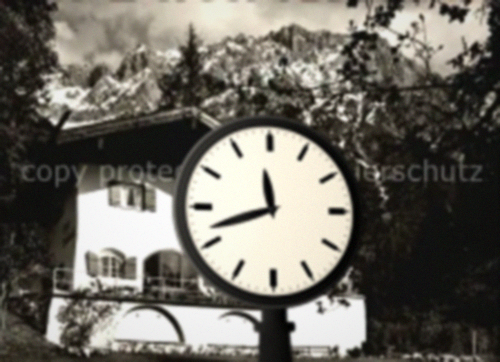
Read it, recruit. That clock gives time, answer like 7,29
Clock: 11,42
